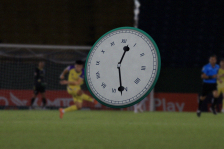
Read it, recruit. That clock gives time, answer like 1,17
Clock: 12,27
